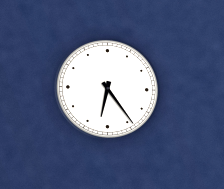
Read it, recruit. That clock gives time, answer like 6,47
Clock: 6,24
